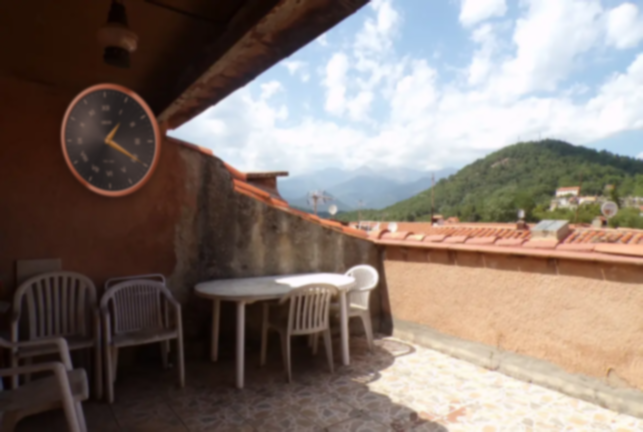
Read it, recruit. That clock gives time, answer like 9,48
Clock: 1,20
